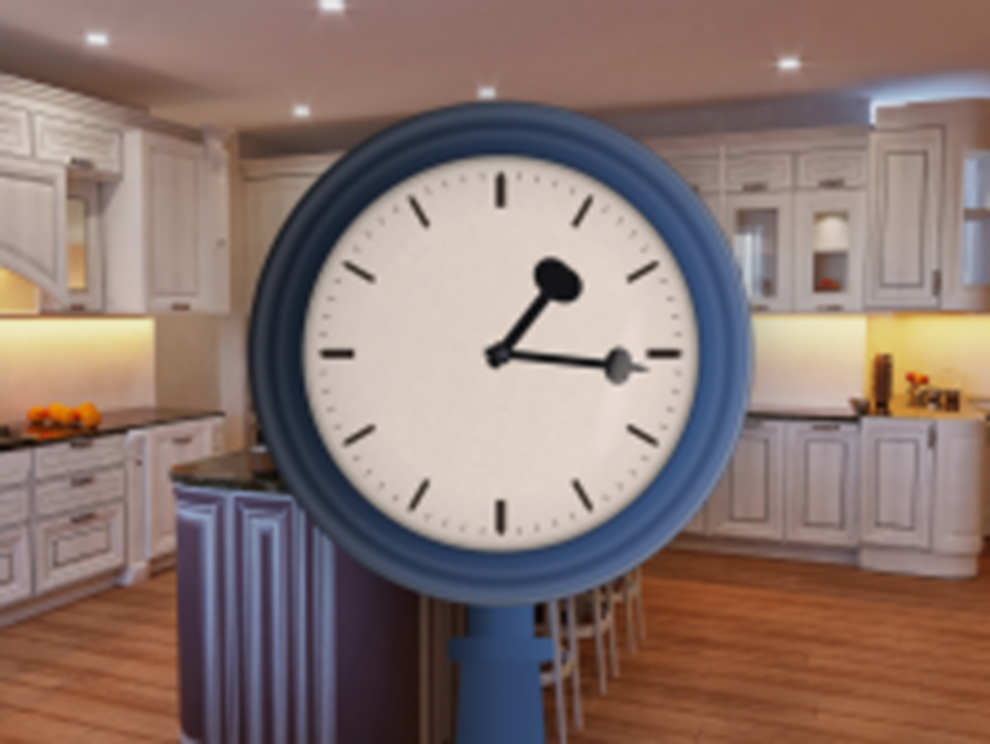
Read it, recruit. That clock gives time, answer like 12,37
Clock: 1,16
